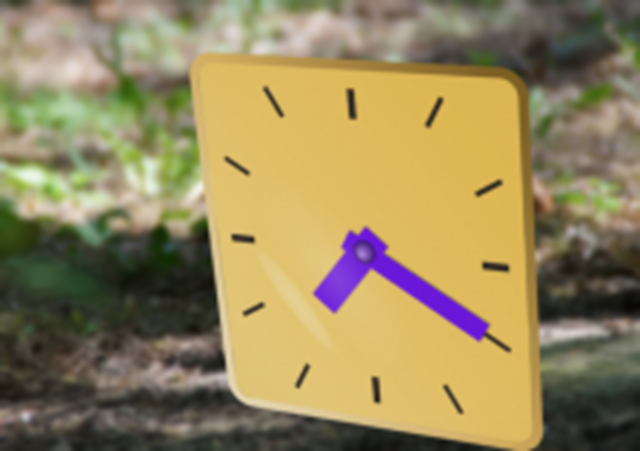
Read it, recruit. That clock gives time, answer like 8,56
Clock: 7,20
